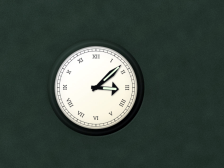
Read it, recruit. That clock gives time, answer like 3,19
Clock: 3,08
